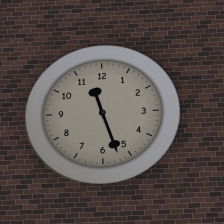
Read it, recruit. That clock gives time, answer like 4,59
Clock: 11,27
